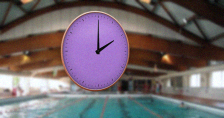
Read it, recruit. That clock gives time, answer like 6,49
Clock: 2,00
